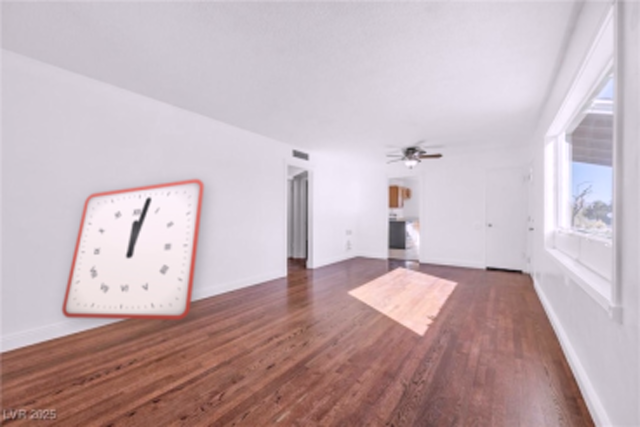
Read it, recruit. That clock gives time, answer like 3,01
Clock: 12,02
